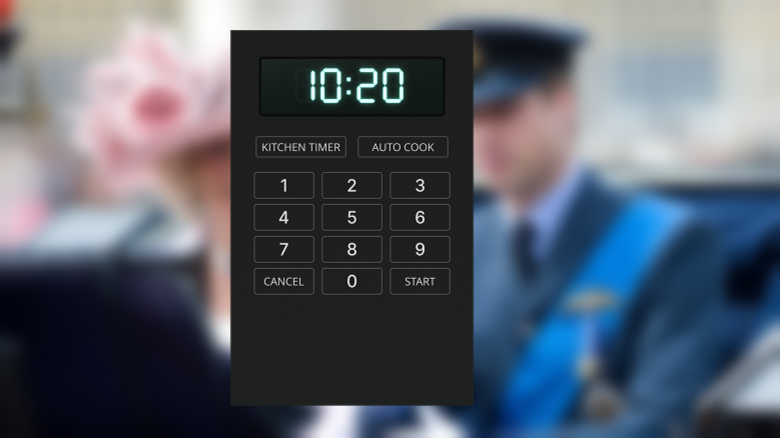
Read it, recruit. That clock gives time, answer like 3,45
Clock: 10,20
